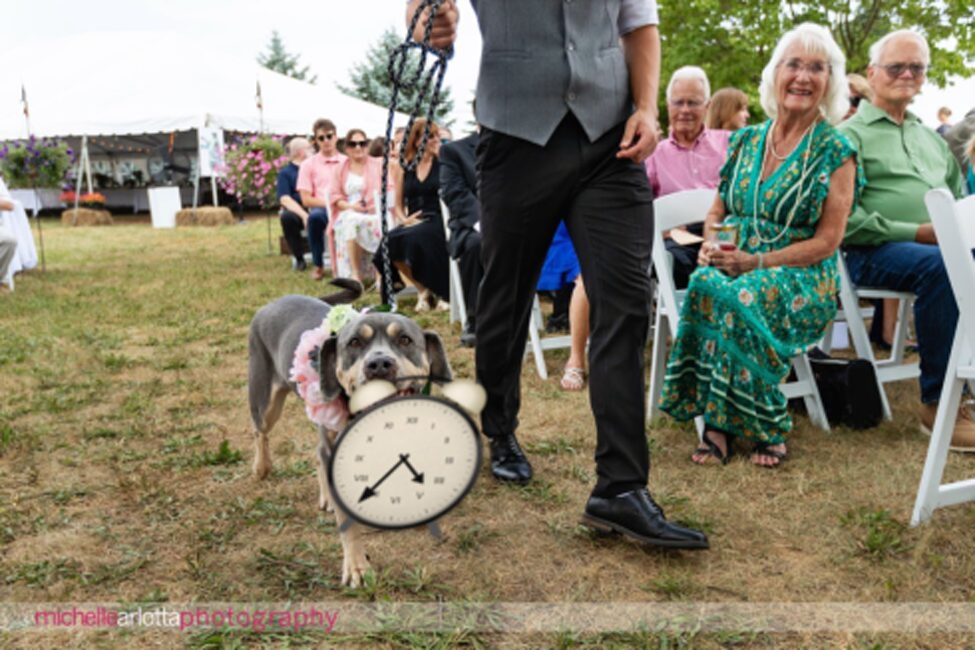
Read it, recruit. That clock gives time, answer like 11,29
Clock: 4,36
